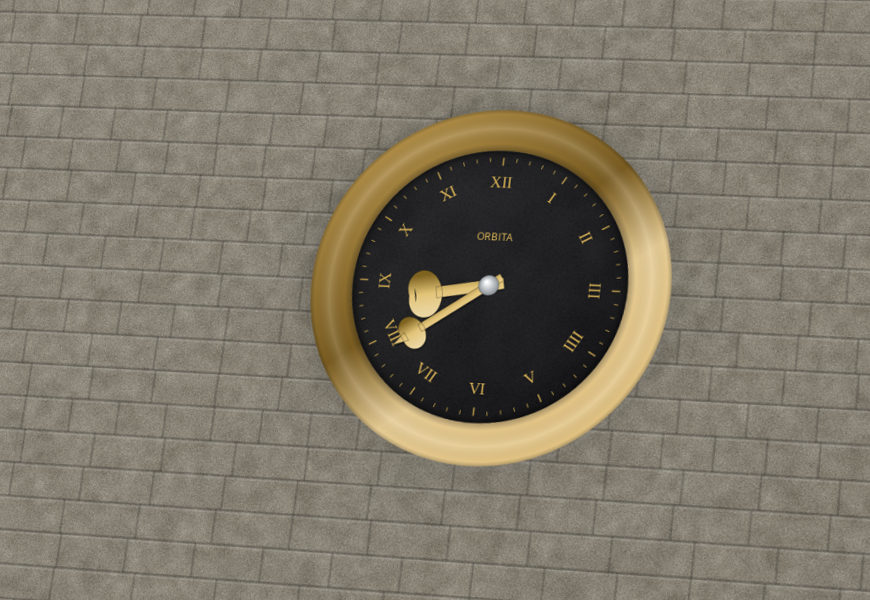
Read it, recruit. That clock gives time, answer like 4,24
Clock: 8,39
